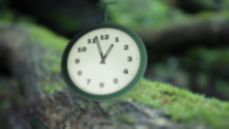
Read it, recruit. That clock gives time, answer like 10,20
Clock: 12,57
